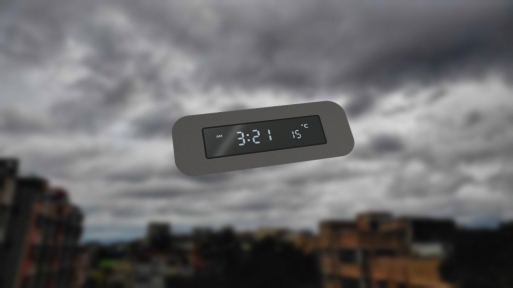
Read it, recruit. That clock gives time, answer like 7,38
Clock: 3,21
